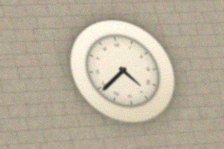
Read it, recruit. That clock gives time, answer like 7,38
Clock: 4,39
